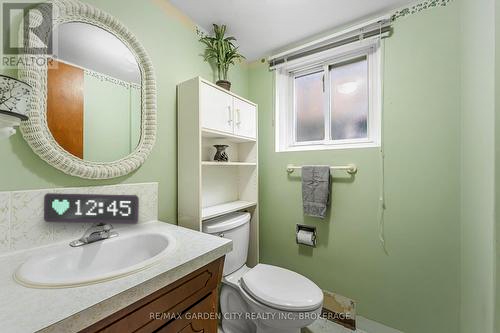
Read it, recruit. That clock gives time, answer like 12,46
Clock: 12,45
